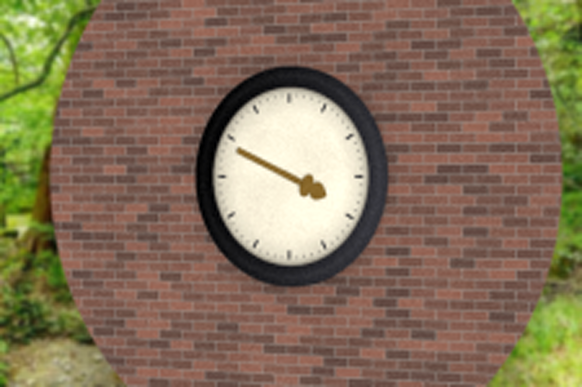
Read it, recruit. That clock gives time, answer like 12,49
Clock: 3,49
